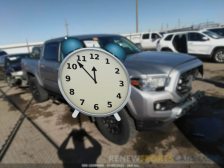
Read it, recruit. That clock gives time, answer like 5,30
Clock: 11,53
